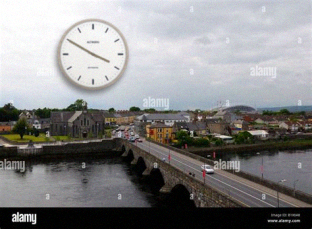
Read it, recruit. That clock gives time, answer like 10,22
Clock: 3,50
